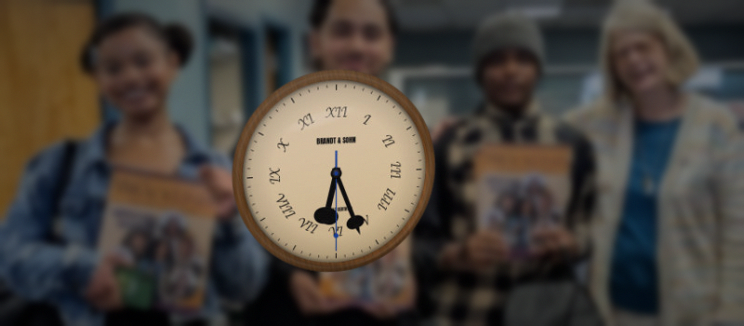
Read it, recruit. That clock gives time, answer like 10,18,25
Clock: 6,26,30
